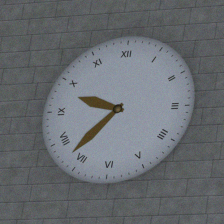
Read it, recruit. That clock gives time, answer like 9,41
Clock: 9,37
